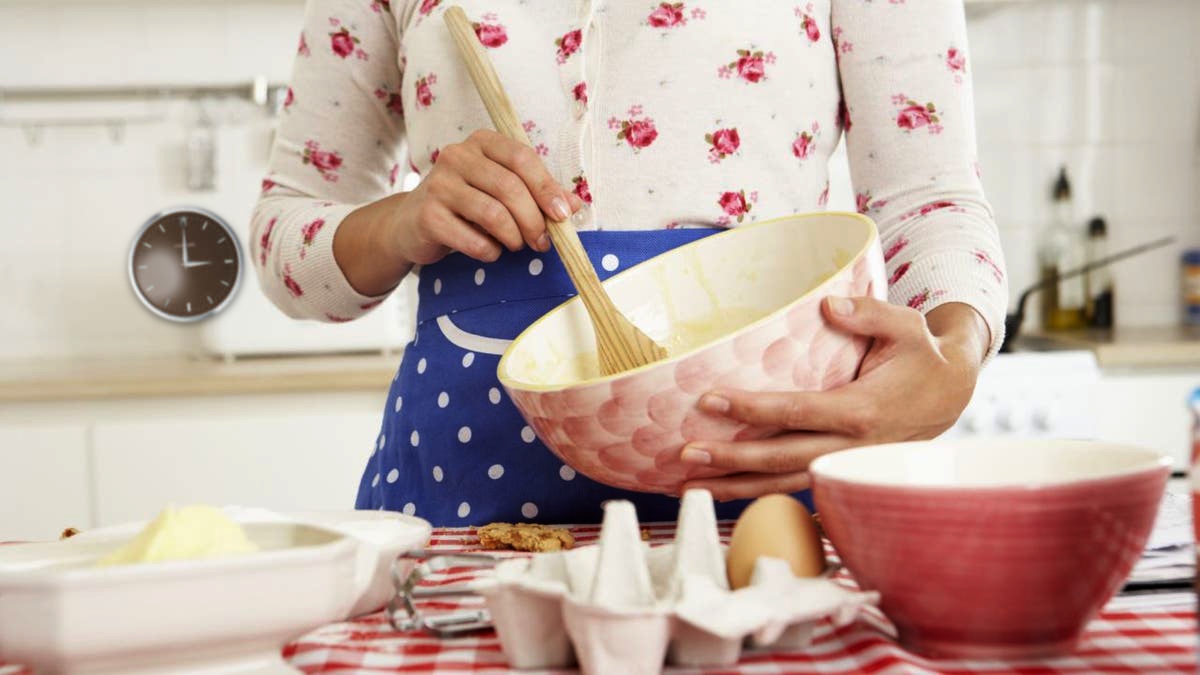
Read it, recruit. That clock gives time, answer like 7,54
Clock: 3,00
